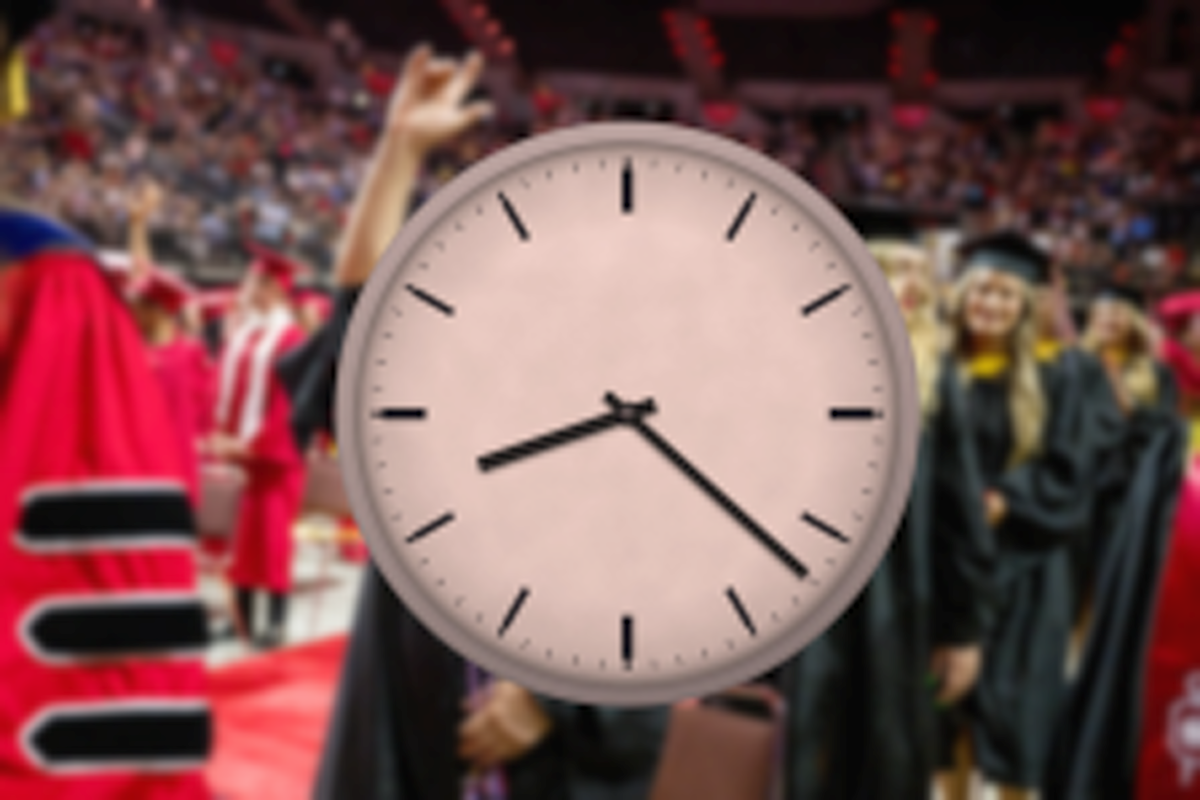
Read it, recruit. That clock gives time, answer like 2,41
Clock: 8,22
